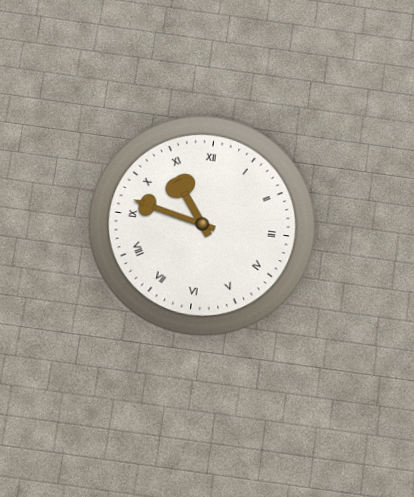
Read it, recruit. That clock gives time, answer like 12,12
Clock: 10,47
